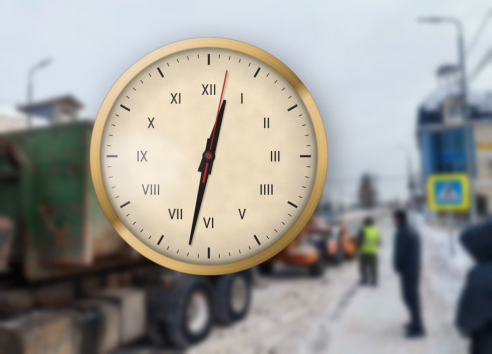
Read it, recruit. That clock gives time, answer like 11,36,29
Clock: 12,32,02
